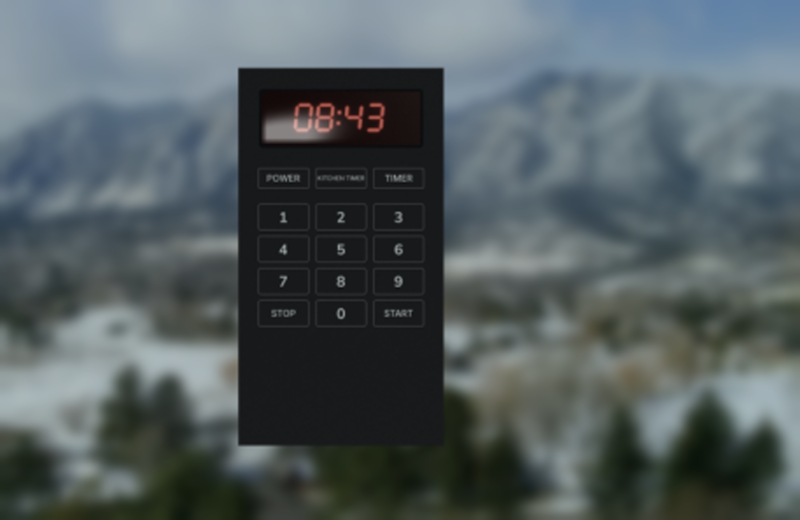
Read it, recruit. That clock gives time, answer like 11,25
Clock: 8,43
